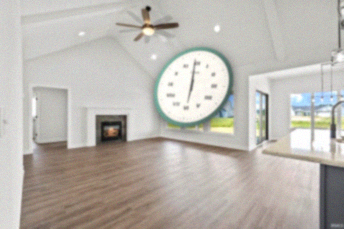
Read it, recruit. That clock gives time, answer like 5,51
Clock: 5,59
